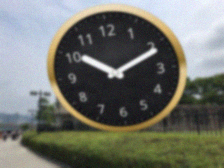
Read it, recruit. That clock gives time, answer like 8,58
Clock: 10,11
